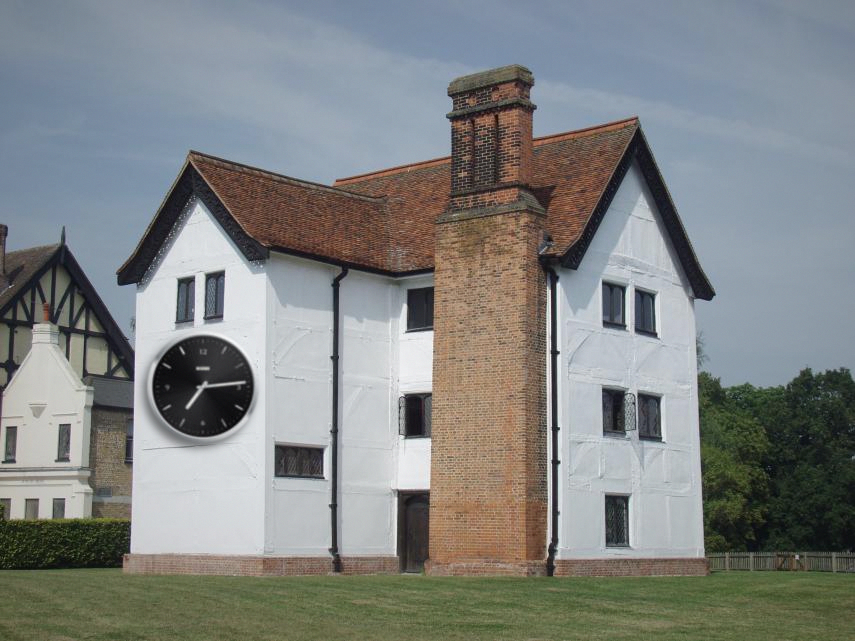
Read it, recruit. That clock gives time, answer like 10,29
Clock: 7,14
